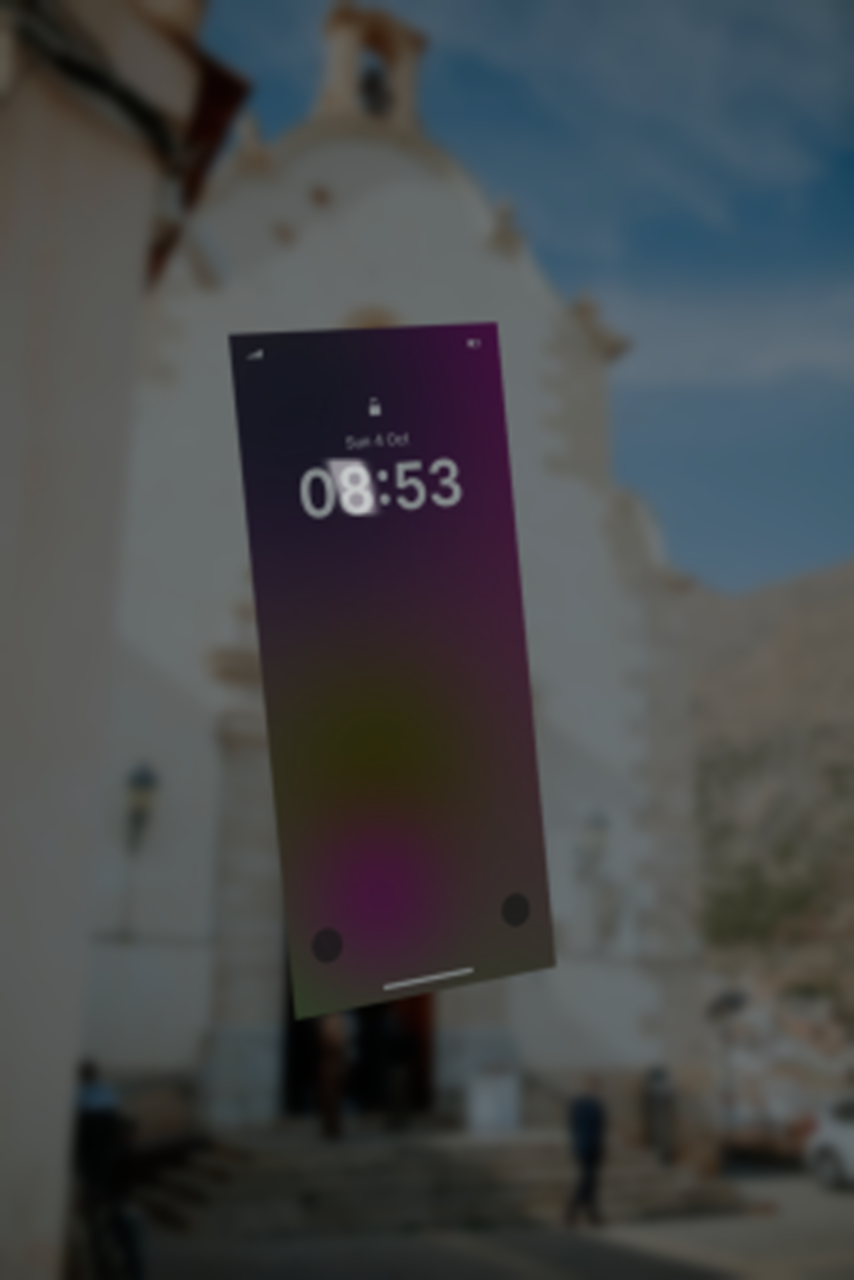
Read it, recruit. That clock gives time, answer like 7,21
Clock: 8,53
